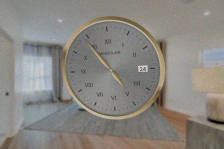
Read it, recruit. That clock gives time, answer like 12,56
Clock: 4,54
